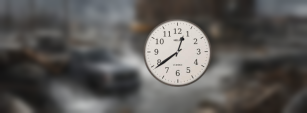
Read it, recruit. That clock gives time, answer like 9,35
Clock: 12,39
